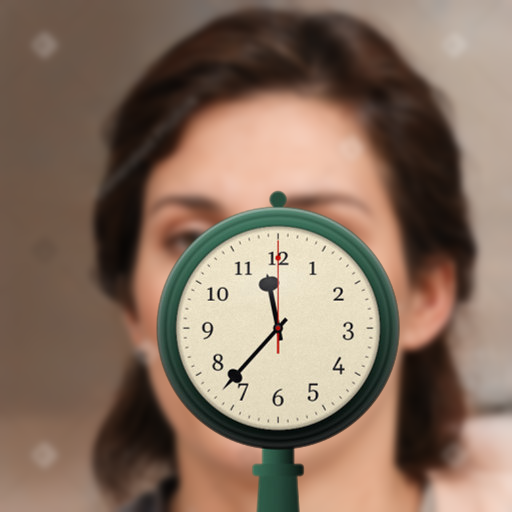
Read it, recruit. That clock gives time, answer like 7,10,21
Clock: 11,37,00
